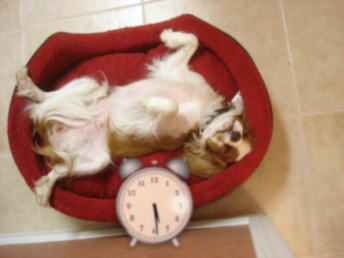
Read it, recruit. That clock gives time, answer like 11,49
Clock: 5,29
